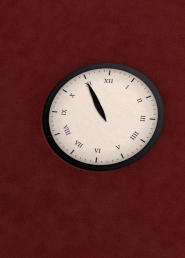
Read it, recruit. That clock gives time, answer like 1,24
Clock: 10,55
